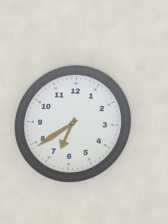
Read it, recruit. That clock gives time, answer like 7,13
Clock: 6,39
